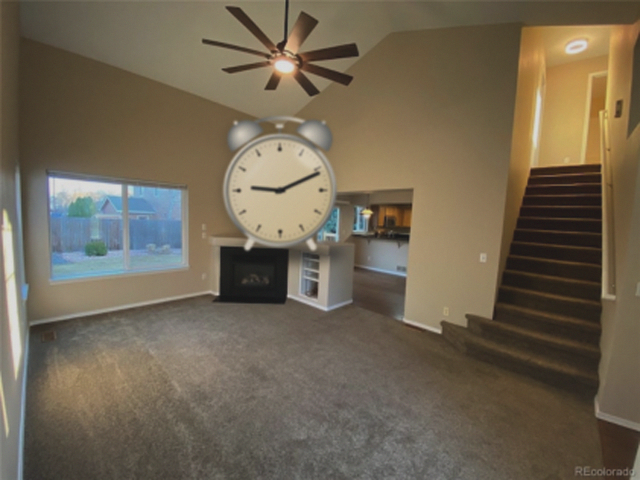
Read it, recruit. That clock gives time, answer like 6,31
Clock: 9,11
